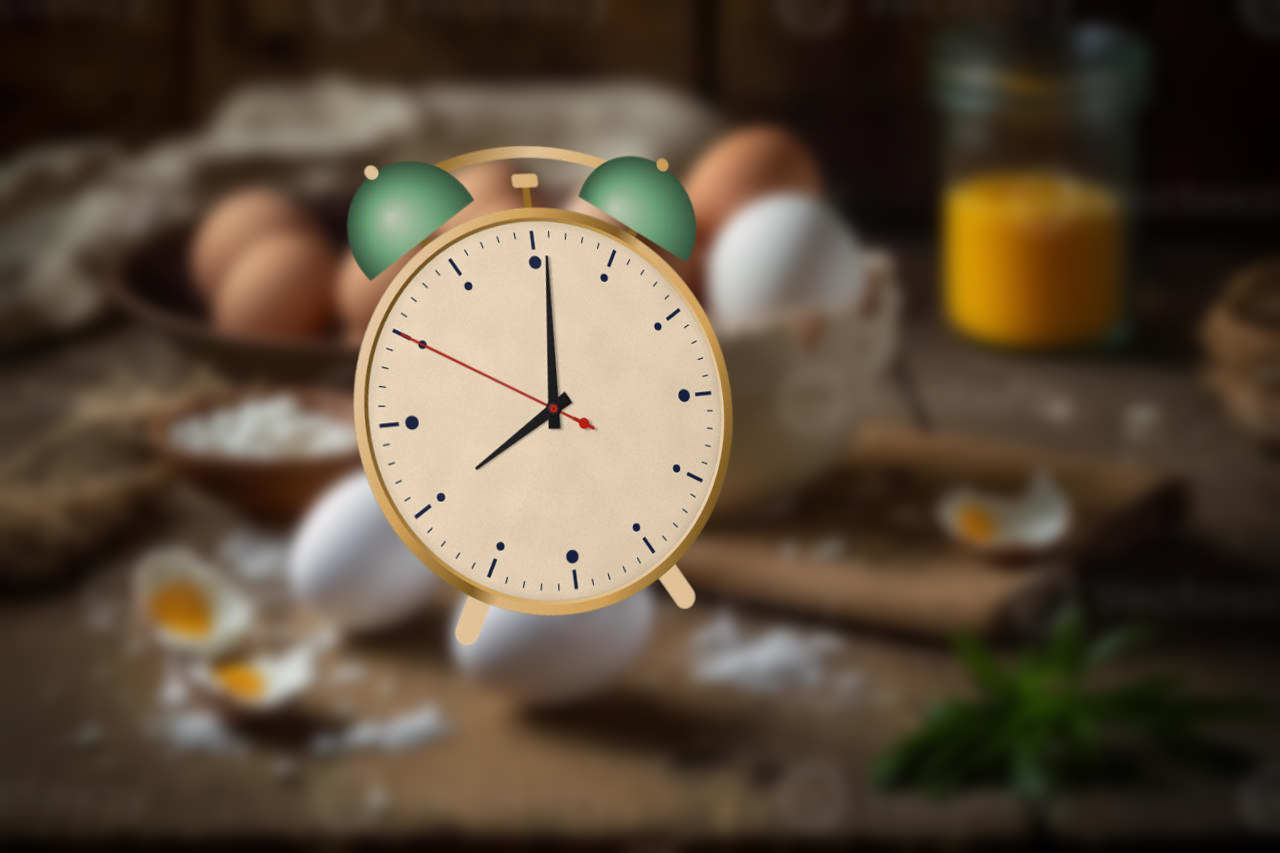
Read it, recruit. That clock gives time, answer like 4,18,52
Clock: 8,00,50
